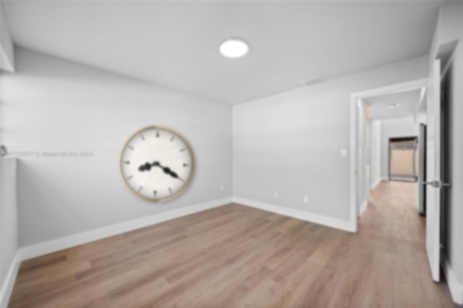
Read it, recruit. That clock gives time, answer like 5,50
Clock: 8,20
